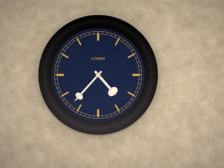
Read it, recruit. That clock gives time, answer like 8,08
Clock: 4,37
